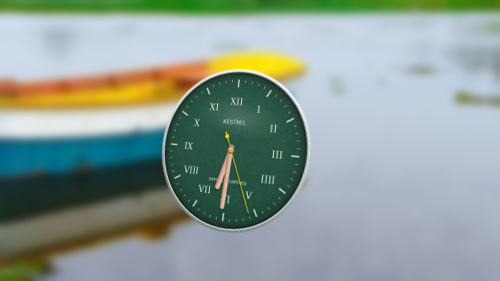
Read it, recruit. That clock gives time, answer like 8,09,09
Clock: 6,30,26
